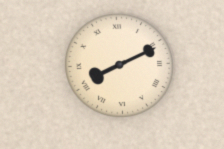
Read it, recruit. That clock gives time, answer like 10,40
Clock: 8,11
